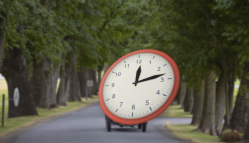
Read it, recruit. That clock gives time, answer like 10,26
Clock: 12,13
